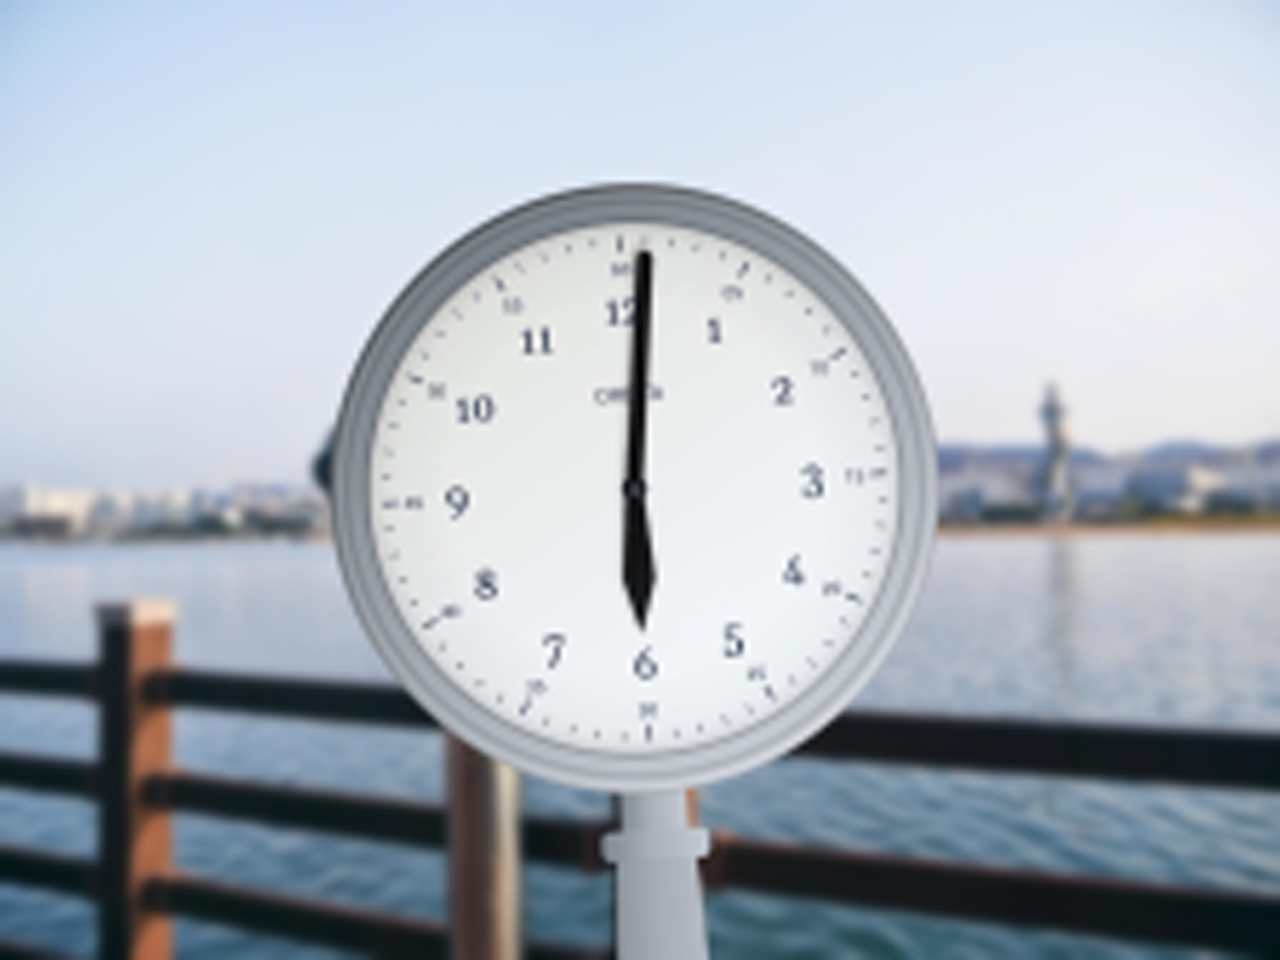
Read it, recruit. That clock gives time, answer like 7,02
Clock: 6,01
